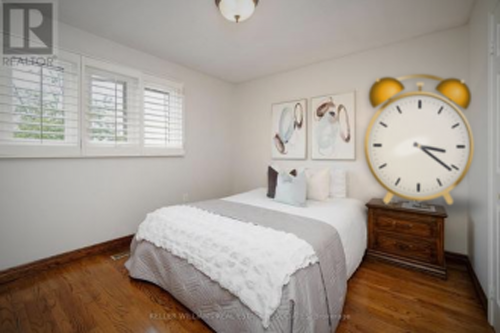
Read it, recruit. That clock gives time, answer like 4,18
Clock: 3,21
